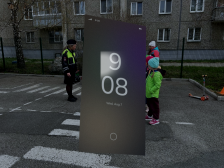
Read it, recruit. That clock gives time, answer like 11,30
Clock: 9,08
